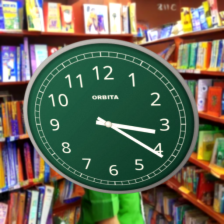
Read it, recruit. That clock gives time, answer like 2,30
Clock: 3,21
